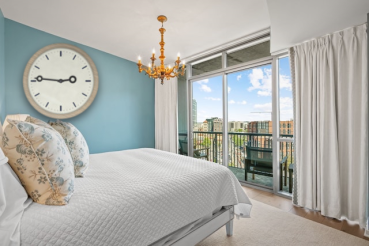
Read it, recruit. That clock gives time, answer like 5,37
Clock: 2,46
